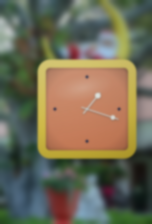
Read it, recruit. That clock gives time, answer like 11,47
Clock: 1,18
